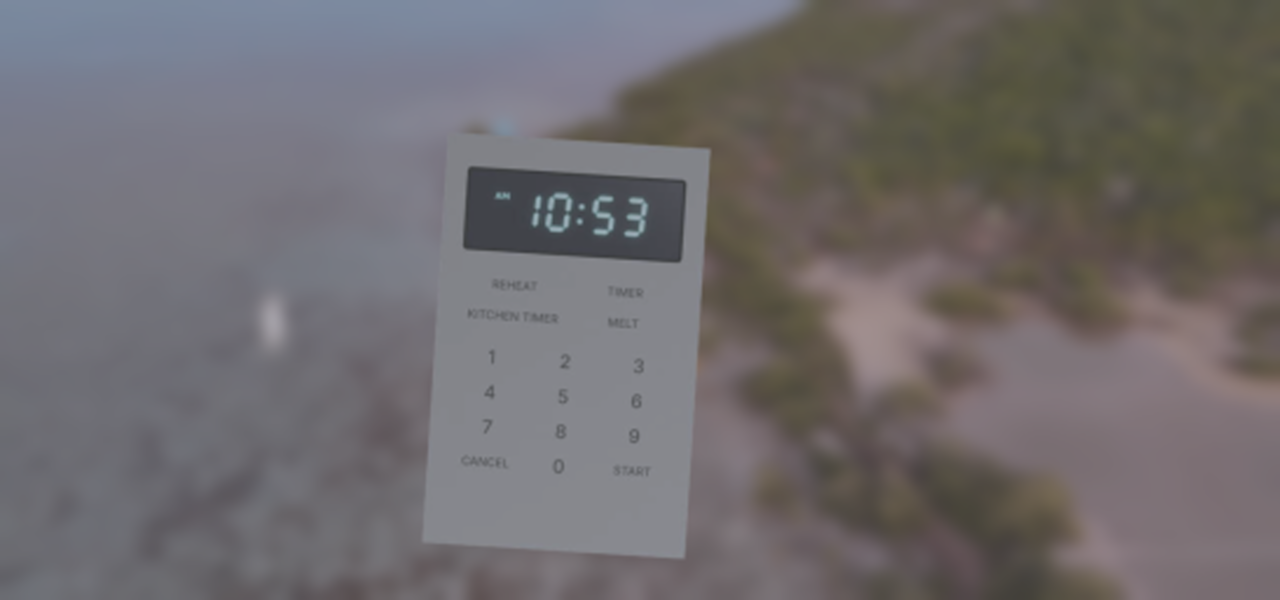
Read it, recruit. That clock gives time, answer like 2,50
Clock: 10,53
